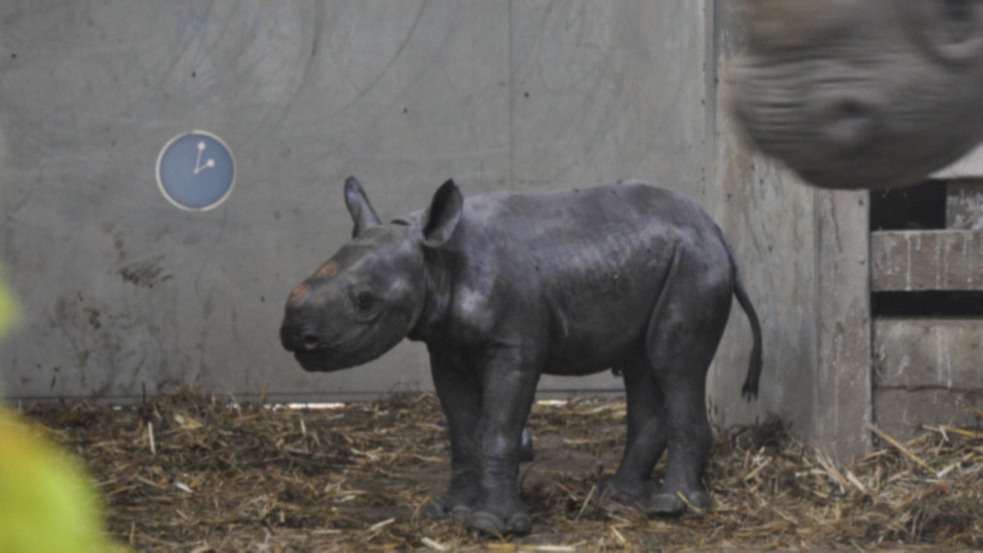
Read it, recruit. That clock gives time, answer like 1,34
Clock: 2,02
